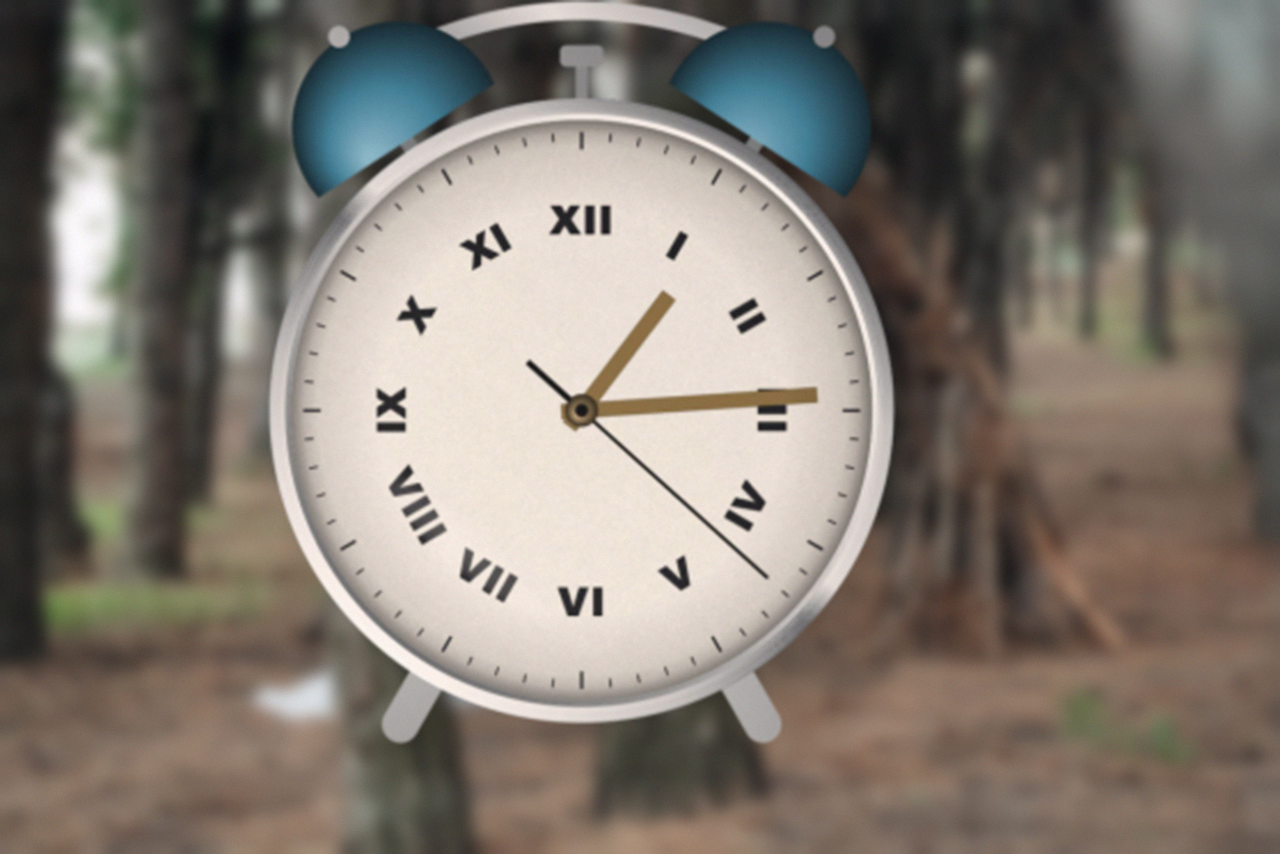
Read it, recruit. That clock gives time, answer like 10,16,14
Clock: 1,14,22
